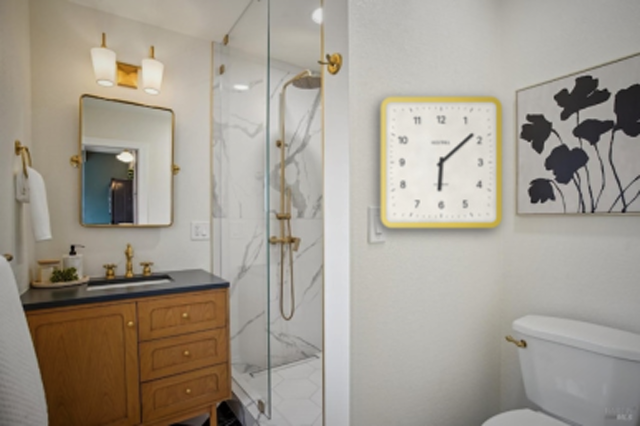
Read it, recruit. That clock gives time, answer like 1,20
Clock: 6,08
